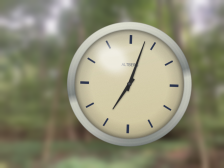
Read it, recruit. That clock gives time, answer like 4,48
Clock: 7,03
